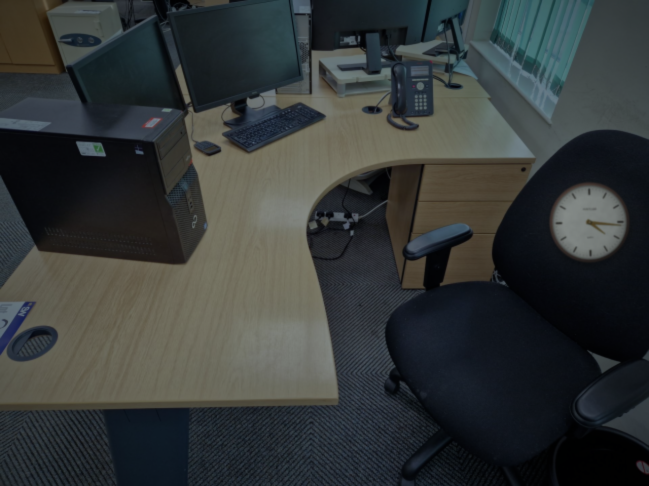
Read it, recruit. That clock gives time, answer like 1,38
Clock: 4,16
